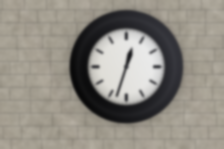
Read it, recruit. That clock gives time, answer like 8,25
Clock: 12,33
